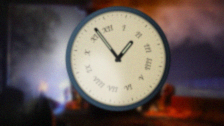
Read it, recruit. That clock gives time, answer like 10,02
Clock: 1,57
